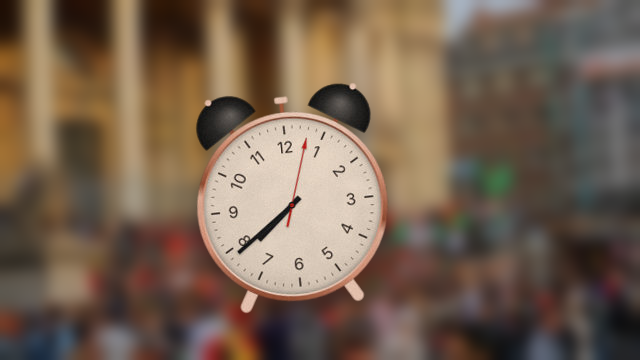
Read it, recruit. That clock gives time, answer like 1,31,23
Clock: 7,39,03
